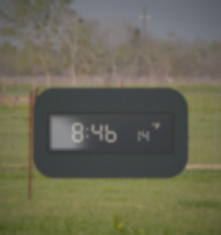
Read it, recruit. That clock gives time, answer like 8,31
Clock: 8,46
